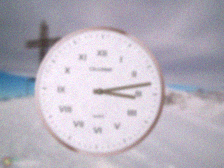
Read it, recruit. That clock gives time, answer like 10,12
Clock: 3,13
